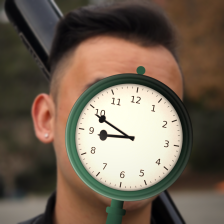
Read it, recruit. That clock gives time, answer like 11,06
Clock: 8,49
